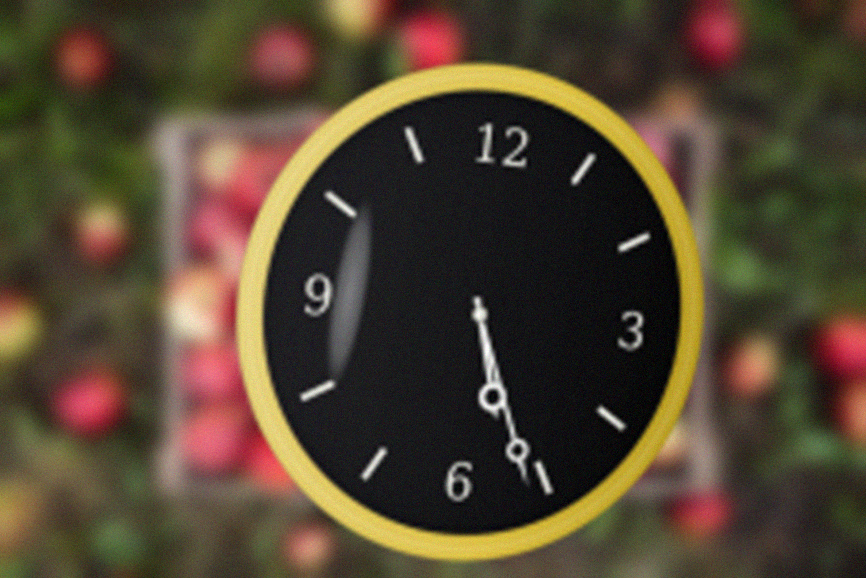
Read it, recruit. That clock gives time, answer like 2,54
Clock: 5,26
